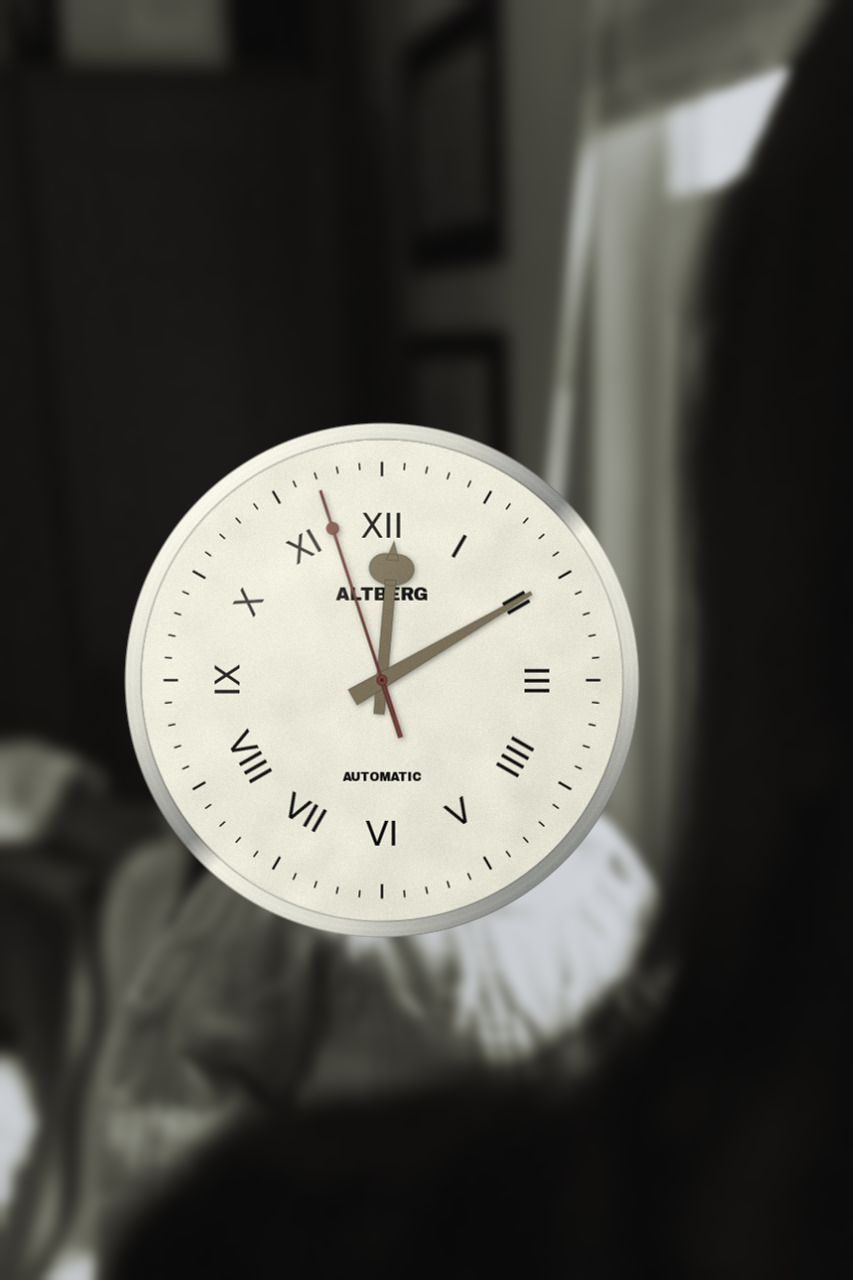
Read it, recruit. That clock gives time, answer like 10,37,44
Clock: 12,09,57
